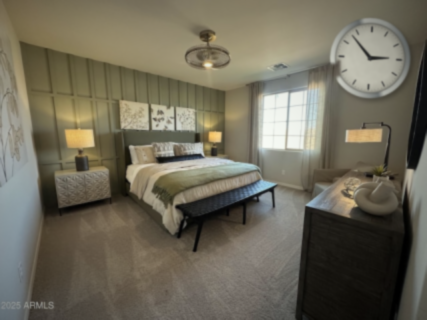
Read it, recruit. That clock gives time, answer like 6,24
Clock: 2,53
